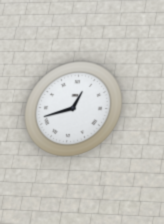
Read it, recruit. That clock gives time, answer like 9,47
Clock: 12,42
